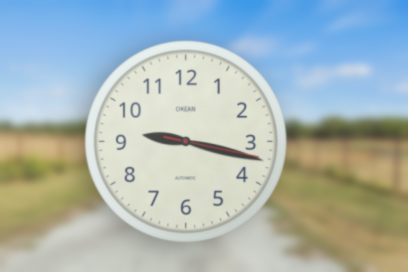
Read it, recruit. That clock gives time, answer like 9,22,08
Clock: 9,17,17
